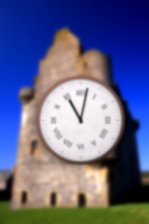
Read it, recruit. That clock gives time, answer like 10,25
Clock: 11,02
